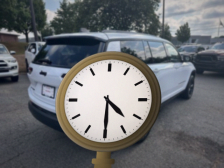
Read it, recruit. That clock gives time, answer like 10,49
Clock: 4,30
